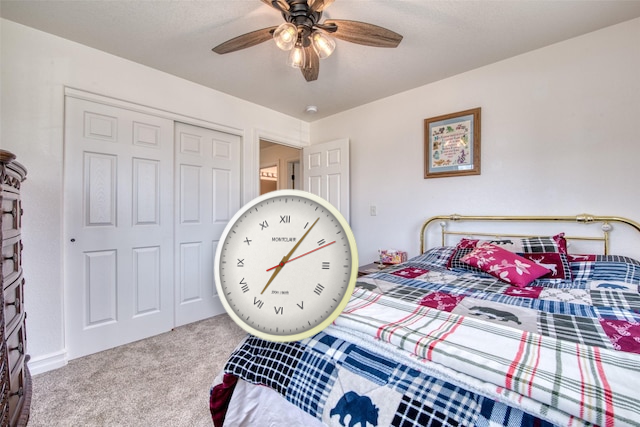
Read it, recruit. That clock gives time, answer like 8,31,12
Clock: 7,06,11
